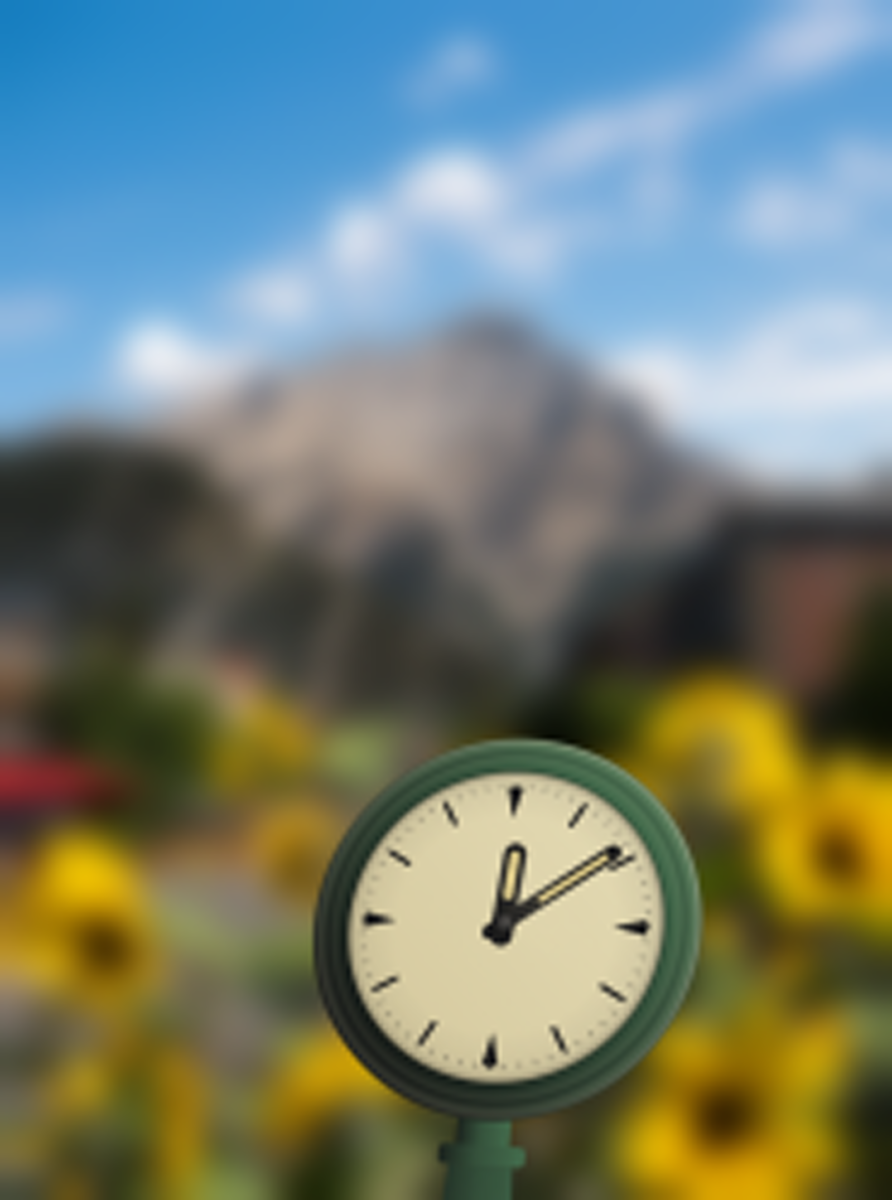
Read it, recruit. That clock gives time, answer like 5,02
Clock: 12,09
